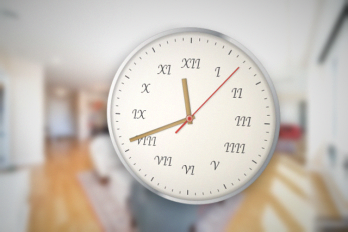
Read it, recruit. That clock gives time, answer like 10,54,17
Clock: 11,41,07
